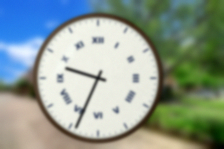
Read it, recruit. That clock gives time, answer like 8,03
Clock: 9,34
